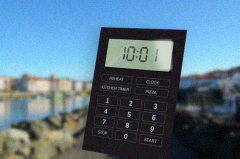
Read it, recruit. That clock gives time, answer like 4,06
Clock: 10,01
